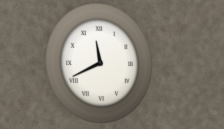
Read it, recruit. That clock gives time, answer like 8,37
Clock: 11,41
